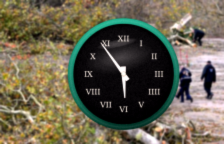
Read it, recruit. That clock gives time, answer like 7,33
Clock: 5,54
